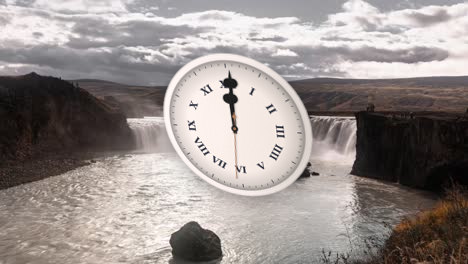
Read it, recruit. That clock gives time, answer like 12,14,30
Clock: 12,00,31
